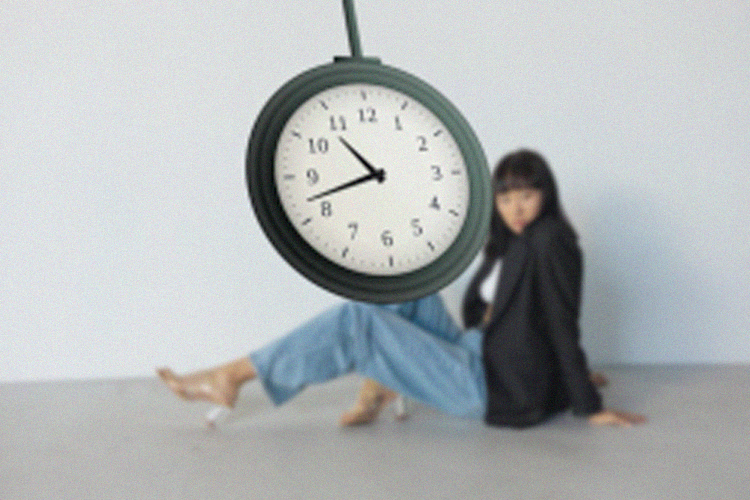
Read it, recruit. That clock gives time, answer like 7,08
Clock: 10,42
